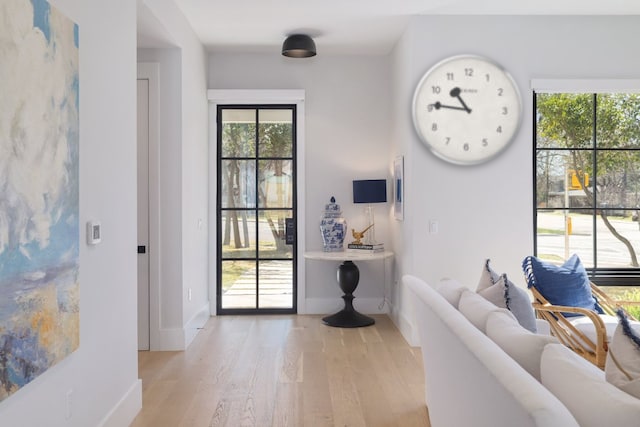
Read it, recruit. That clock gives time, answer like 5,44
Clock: 10,46
